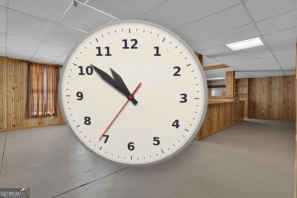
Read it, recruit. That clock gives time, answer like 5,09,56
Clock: 10,51,36
